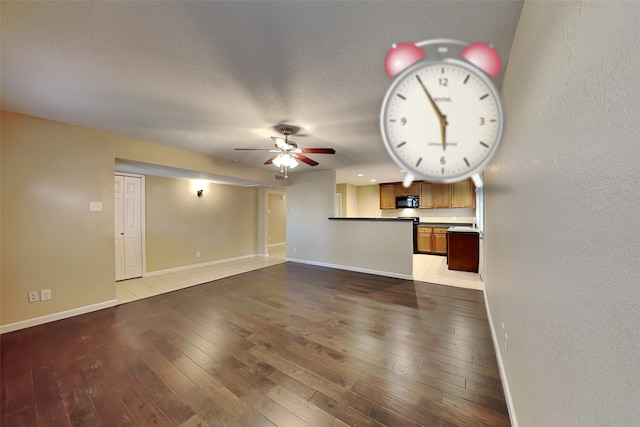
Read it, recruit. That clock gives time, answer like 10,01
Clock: 5,55
